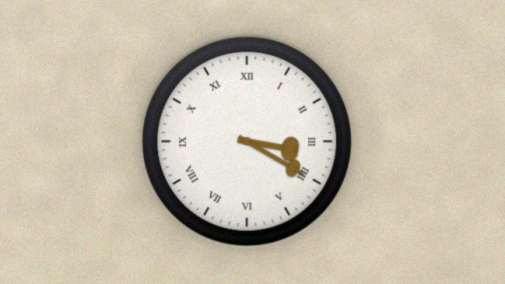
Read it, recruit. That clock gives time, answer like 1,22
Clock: 3,20
